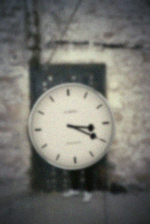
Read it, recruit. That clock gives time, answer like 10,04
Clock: 3,20
